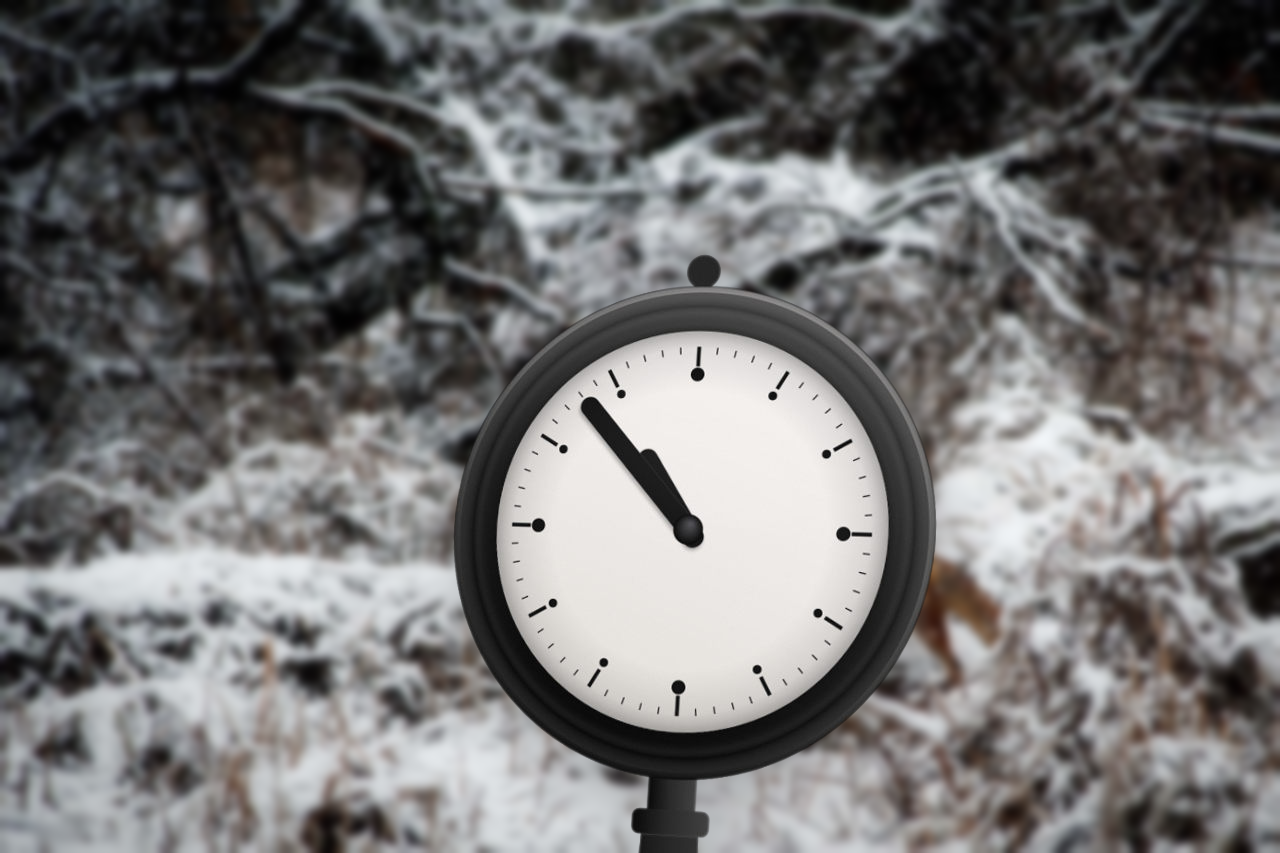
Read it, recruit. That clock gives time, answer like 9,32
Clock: 10,53
